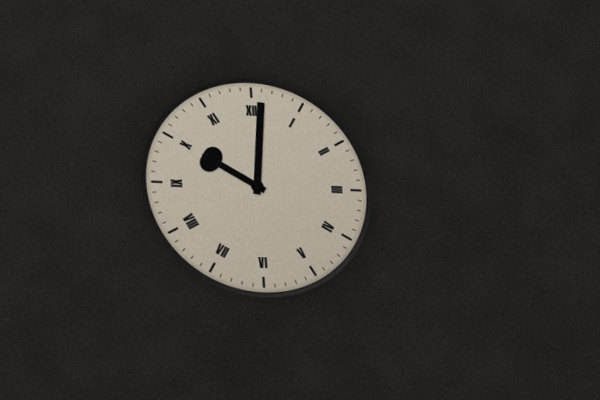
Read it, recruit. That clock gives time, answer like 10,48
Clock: 10,01
